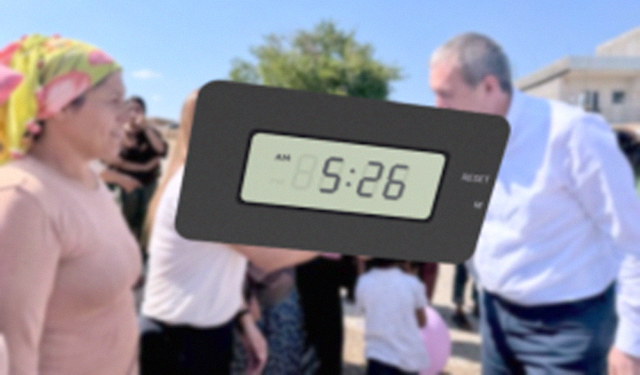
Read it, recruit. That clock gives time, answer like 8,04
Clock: 5,26
